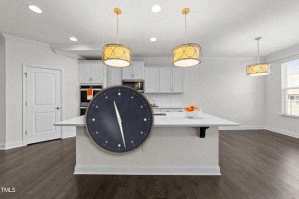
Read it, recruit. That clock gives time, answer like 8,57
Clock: 11,28
